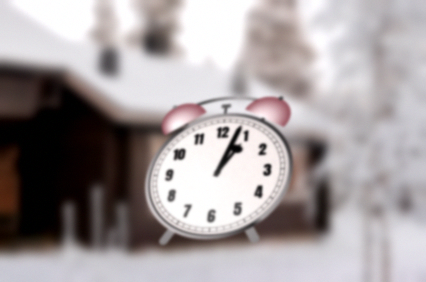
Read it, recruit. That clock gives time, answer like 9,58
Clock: 1,03
